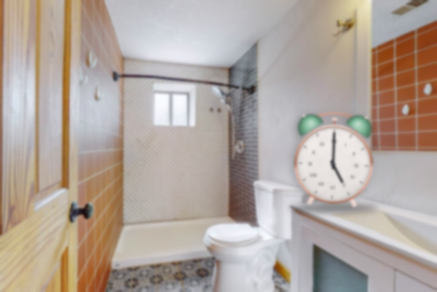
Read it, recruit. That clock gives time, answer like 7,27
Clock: 5,00
